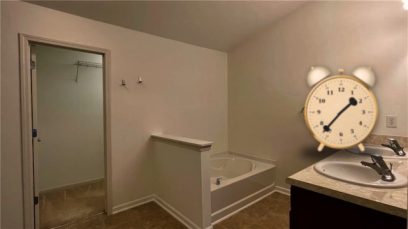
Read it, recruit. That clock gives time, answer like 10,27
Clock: 1,37
